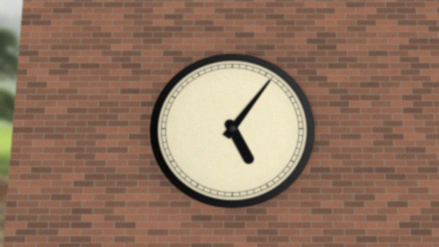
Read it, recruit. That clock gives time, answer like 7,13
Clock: 5,06
